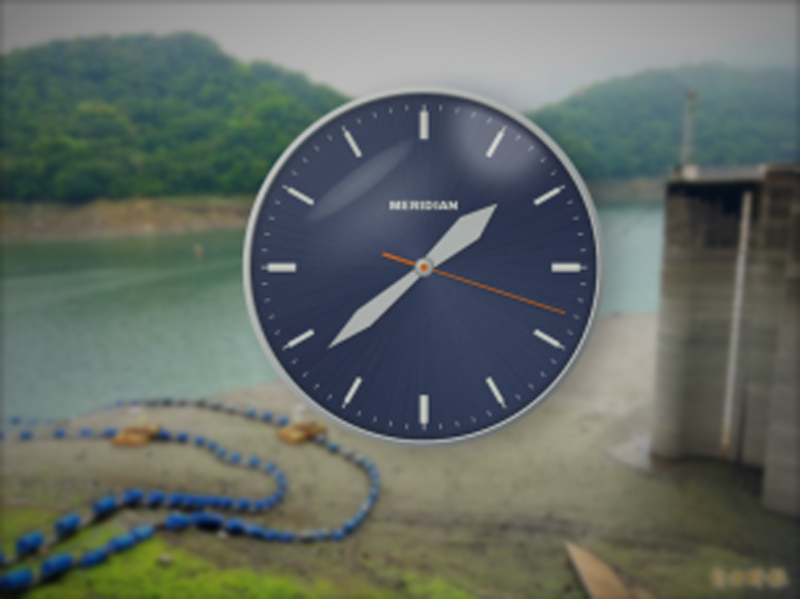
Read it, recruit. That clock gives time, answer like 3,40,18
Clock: 1,38,18
